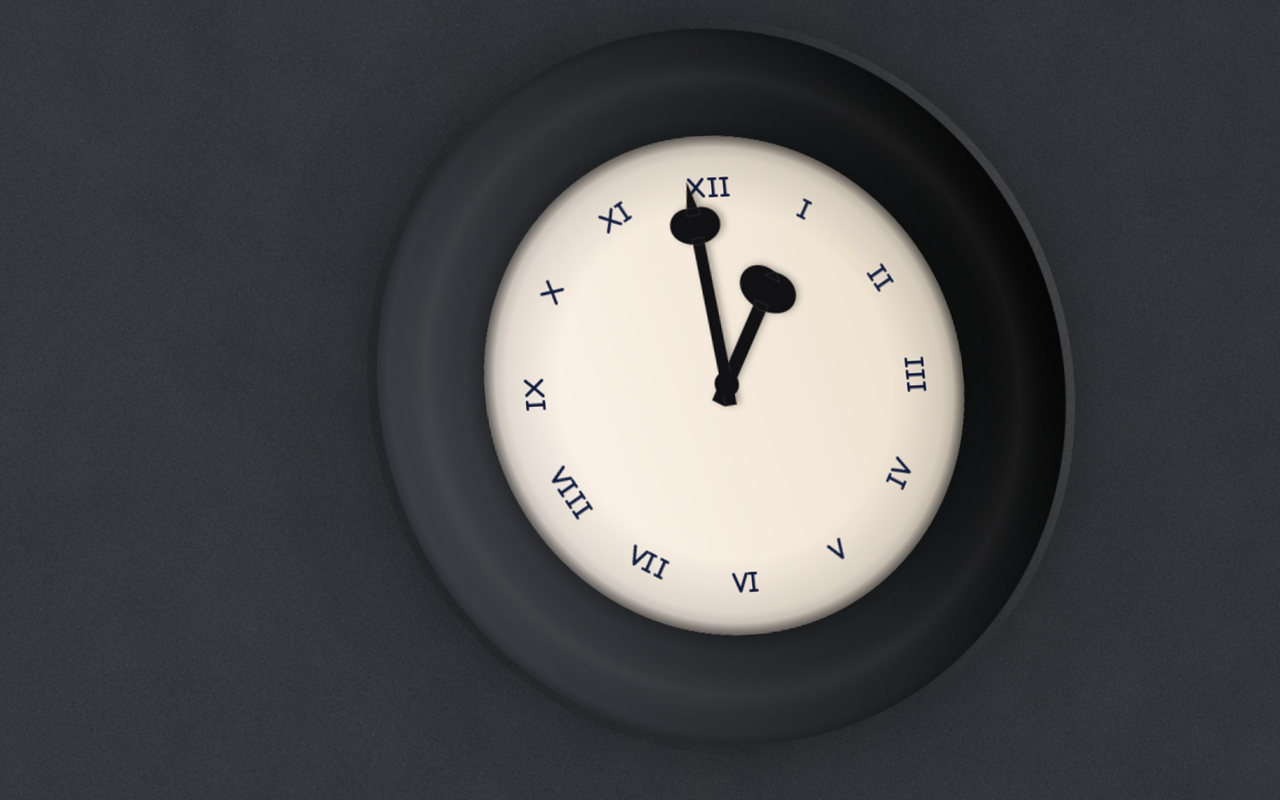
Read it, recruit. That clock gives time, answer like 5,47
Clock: 12,59
